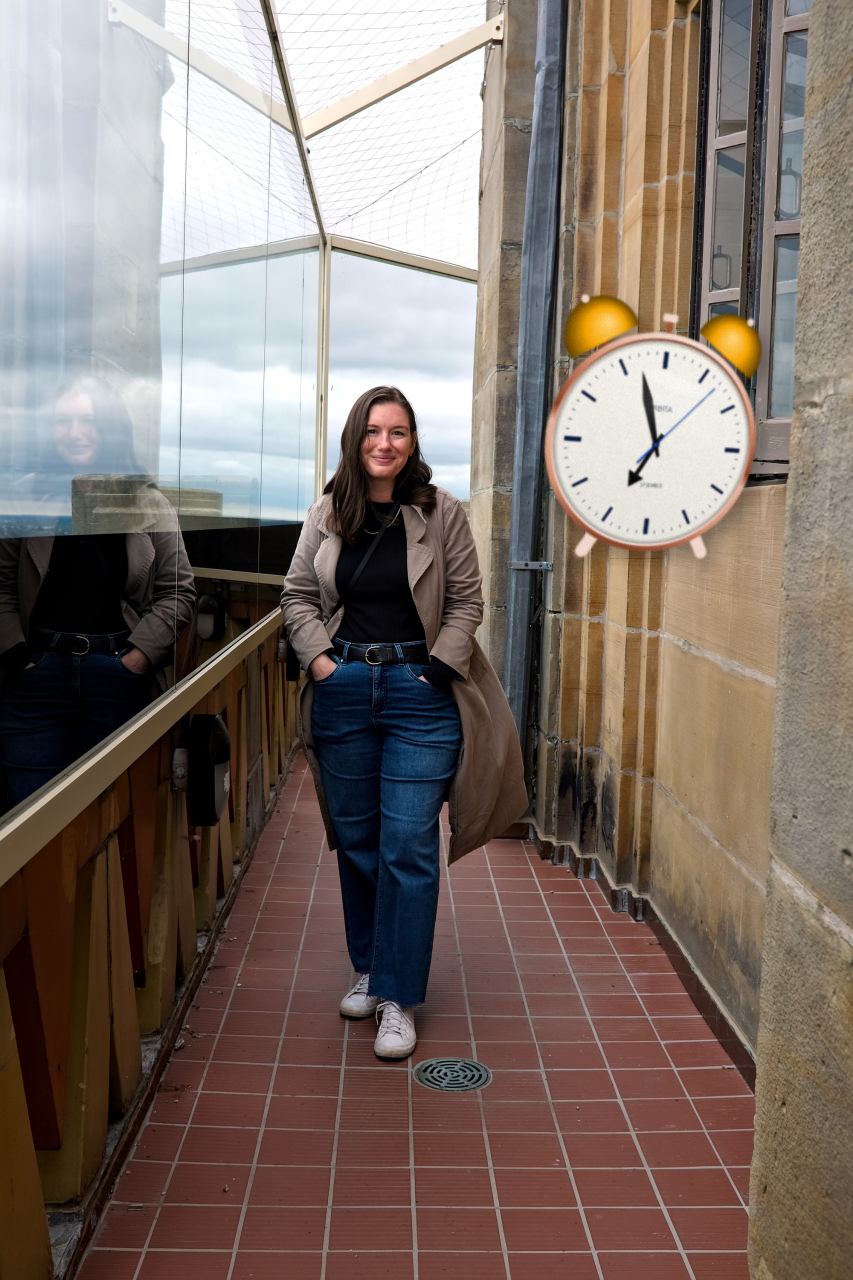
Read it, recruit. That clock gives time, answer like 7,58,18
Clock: 6,57,07
